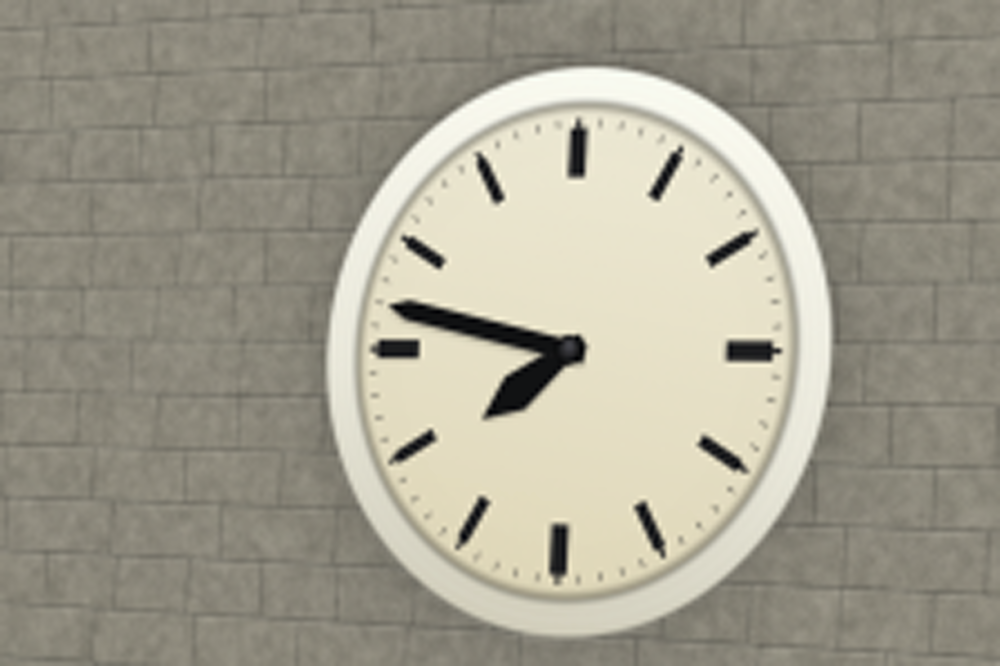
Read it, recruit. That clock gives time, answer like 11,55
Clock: 7,47
